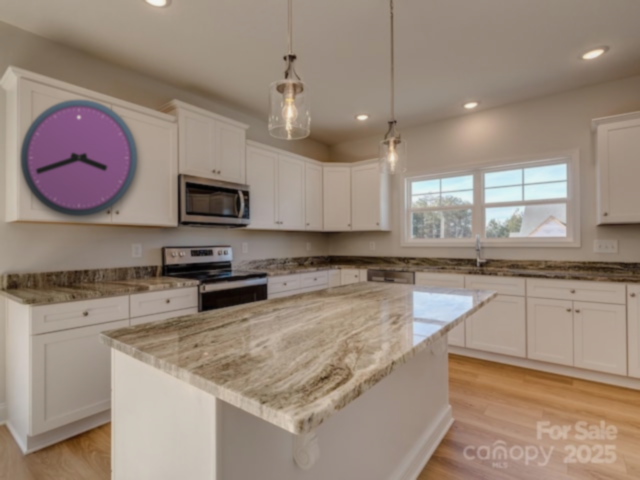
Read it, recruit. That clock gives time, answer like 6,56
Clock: 3,42
